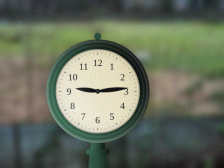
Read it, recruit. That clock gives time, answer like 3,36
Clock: 9,14
